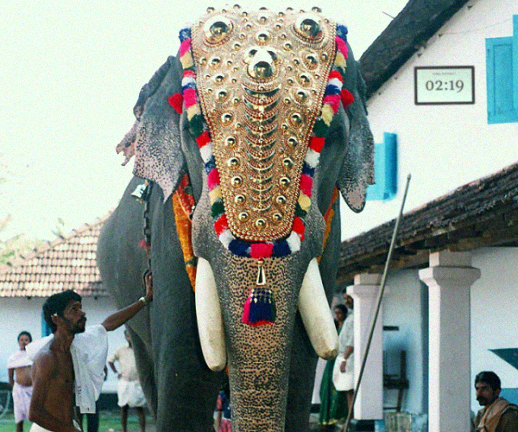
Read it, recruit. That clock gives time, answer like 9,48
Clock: 2,19
